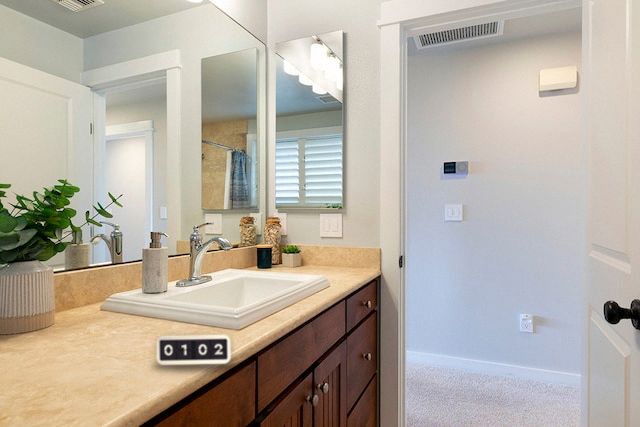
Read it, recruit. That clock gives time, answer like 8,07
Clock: 1,02
